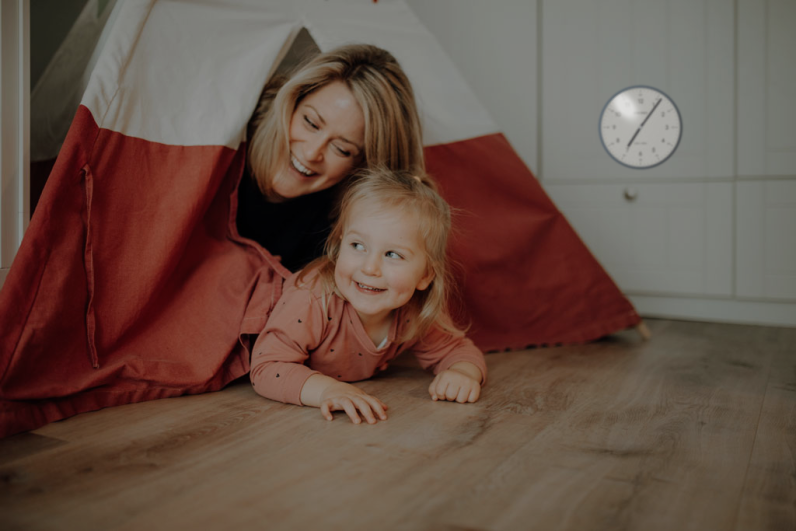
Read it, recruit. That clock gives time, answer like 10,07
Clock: 7,06
